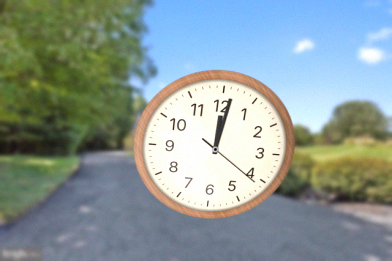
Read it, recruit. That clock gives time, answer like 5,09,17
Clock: 12,01,21
